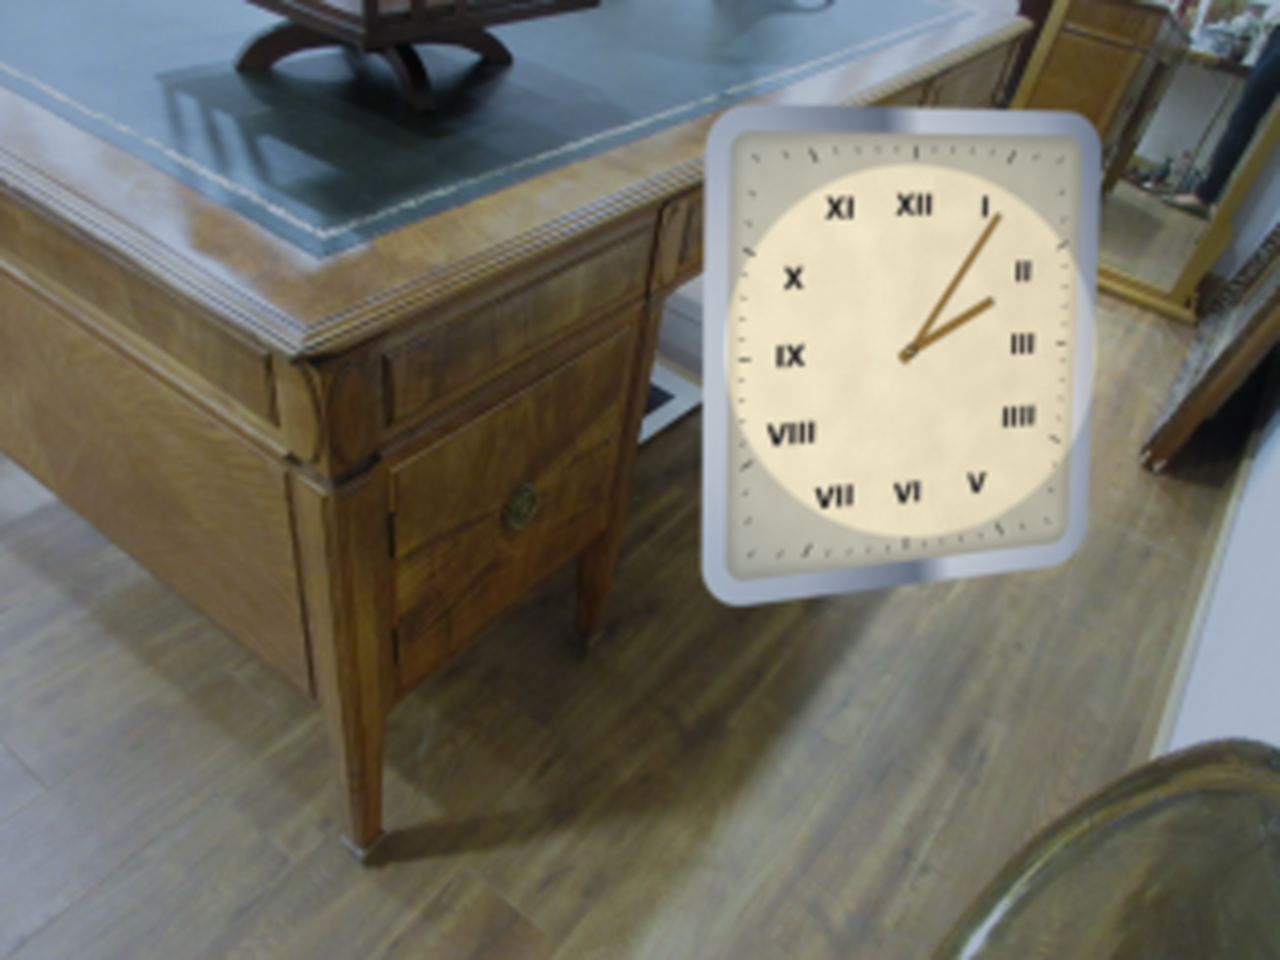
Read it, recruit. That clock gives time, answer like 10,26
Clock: 2,06
